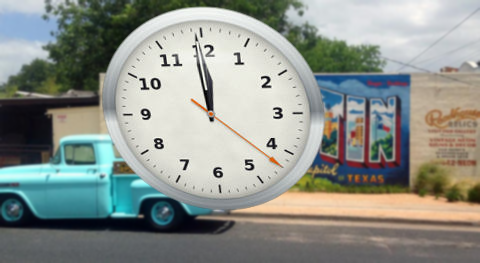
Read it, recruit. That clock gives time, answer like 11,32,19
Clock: 11,59,22
